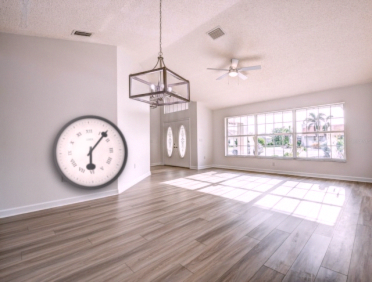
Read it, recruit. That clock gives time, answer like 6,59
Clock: 6,07
